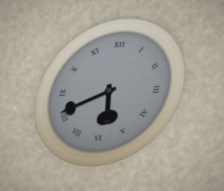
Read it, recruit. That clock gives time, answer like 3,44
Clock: 5,41
